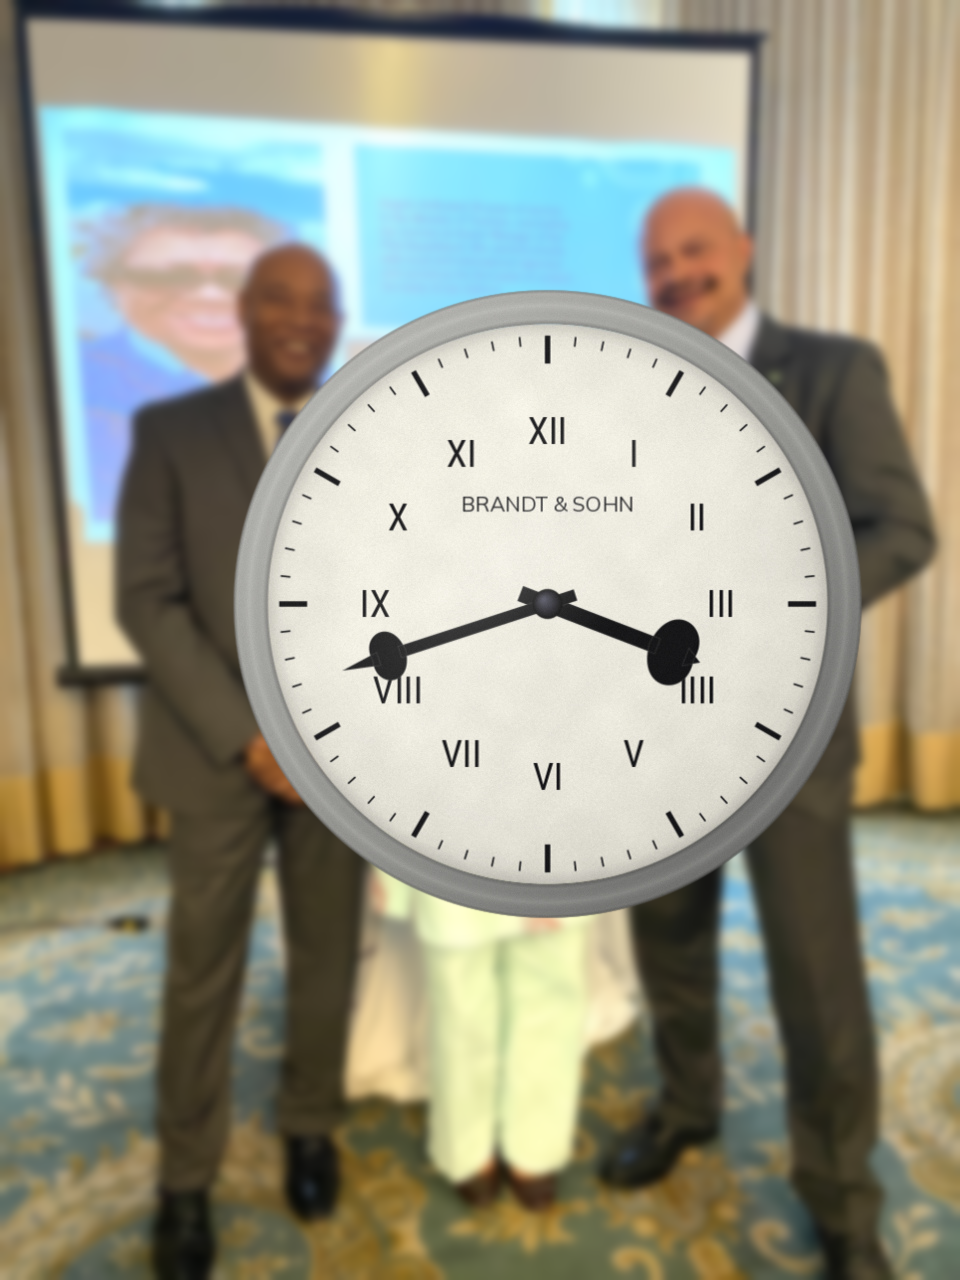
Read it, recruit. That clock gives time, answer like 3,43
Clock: 3,42
